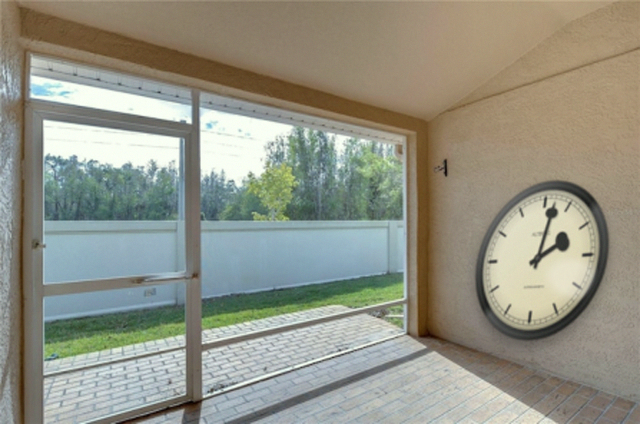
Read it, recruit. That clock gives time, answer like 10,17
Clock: 2,02
